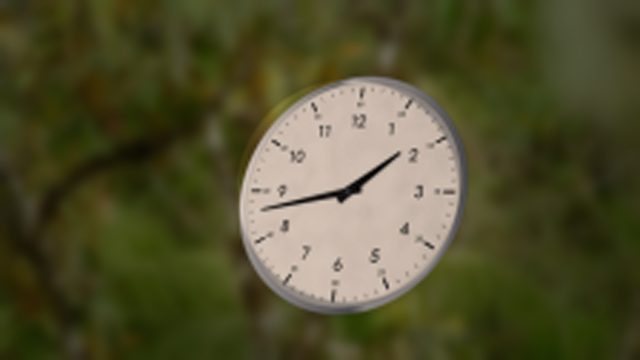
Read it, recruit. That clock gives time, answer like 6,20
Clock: 1,43
